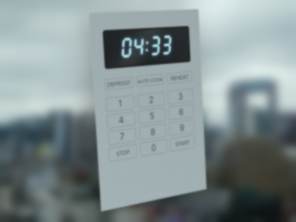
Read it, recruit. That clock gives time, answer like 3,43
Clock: 4,33
